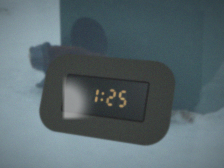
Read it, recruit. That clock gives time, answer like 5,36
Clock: 1,25
